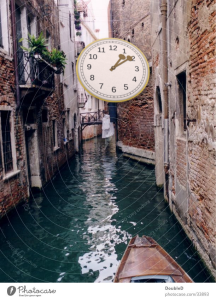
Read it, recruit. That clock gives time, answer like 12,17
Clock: 1,09
